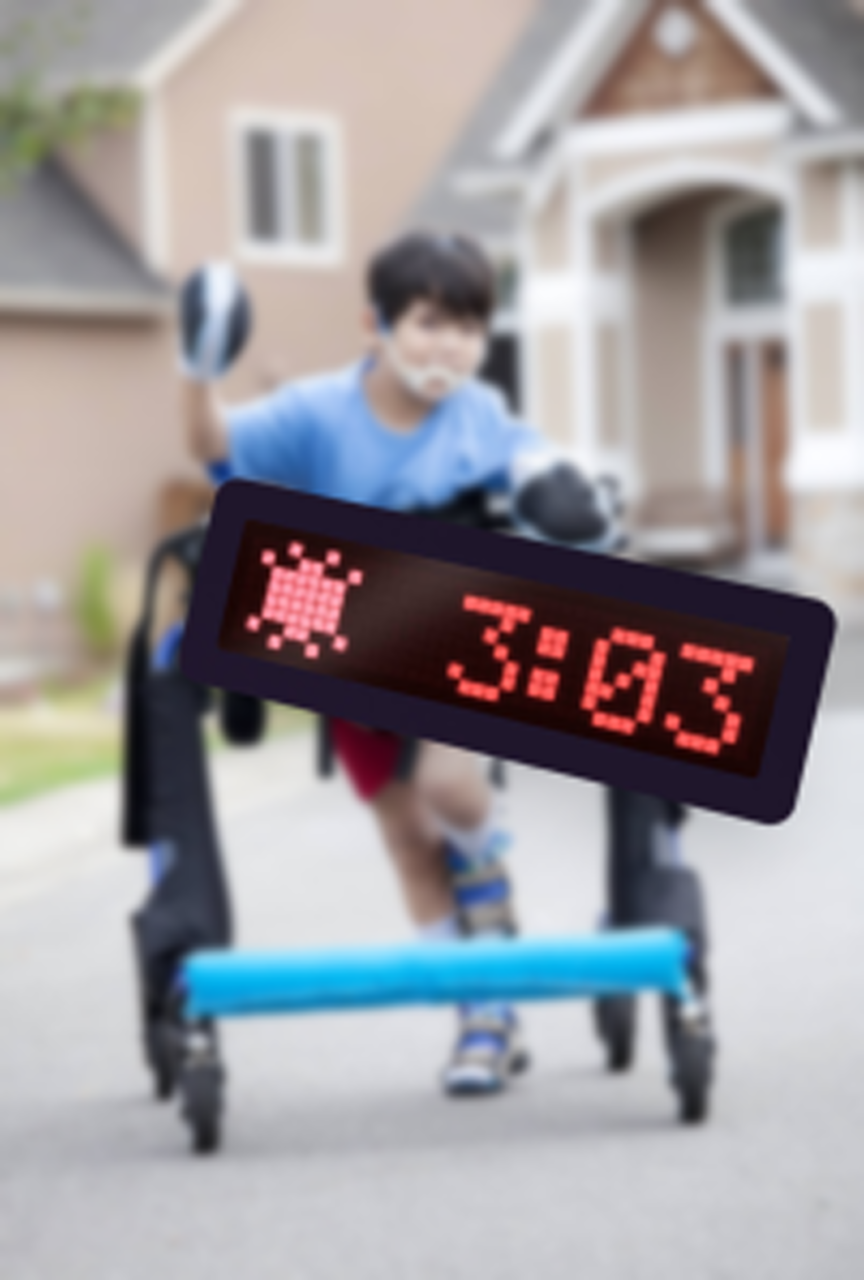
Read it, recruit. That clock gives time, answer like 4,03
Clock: 3,03
